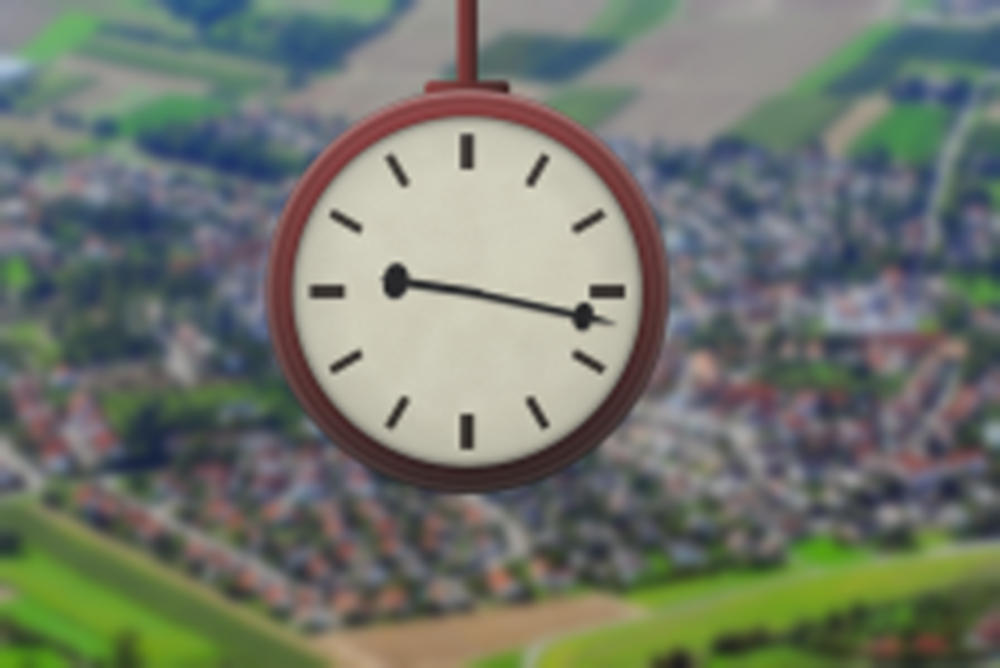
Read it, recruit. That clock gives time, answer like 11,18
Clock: 9,17
